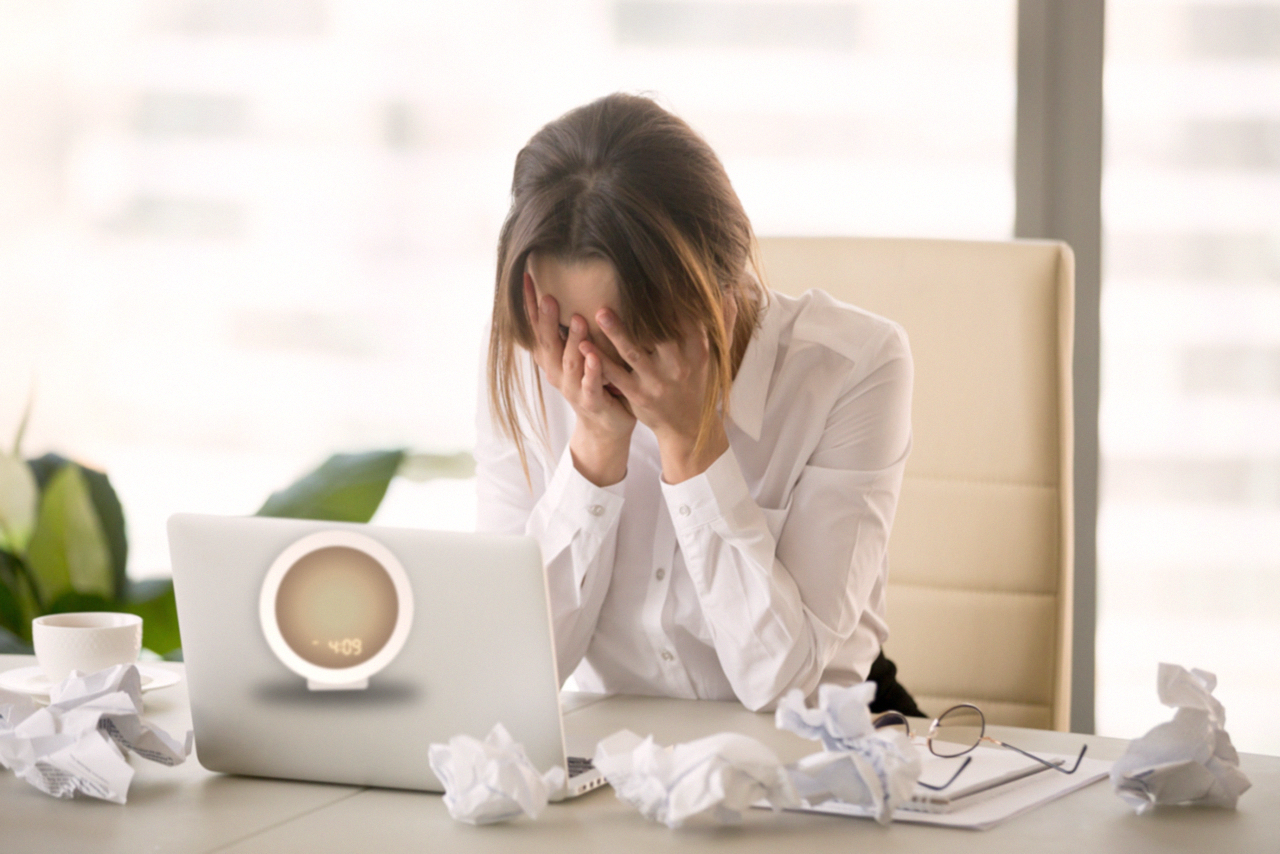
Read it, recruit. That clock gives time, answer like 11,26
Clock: 4,09
